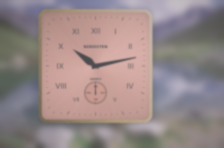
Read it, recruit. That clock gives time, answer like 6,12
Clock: 10,13
